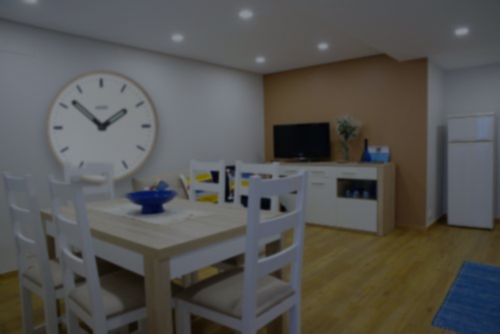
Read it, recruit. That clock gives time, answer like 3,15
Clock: 1,52
